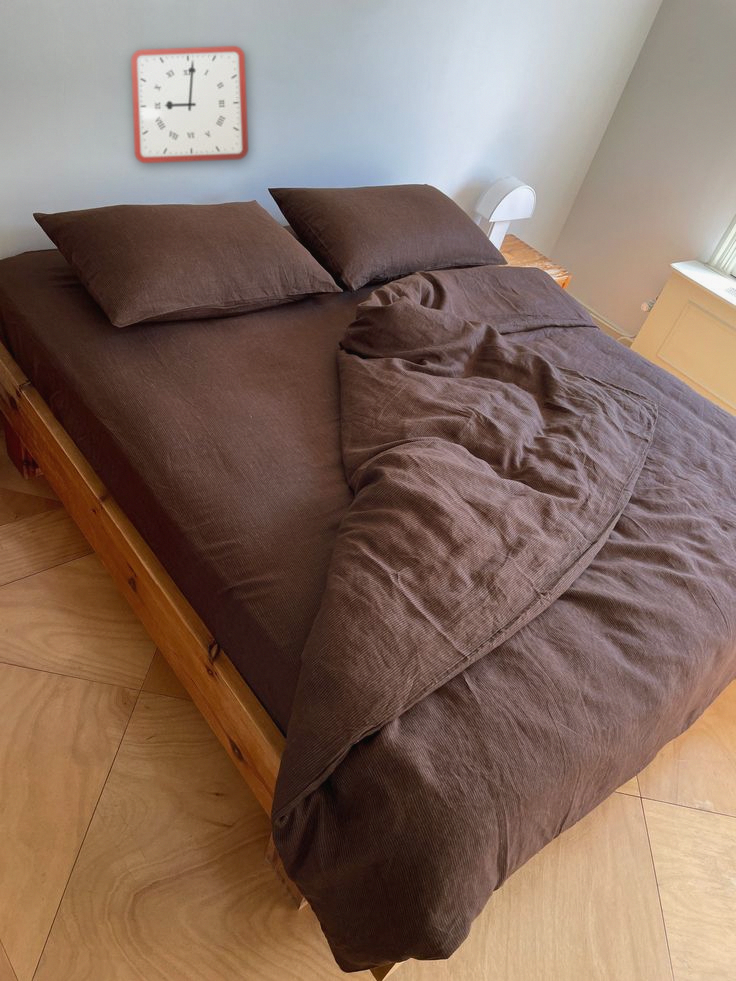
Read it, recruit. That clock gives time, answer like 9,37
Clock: 9,01
